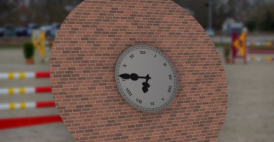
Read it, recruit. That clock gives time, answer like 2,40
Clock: 6,46
